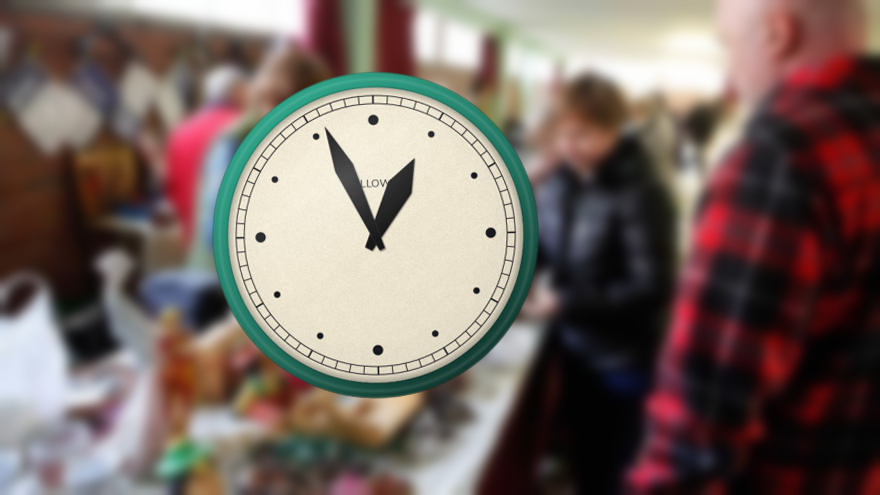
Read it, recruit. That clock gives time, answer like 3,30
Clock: 12,56
